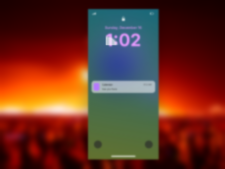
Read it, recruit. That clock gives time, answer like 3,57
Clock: 1,02
